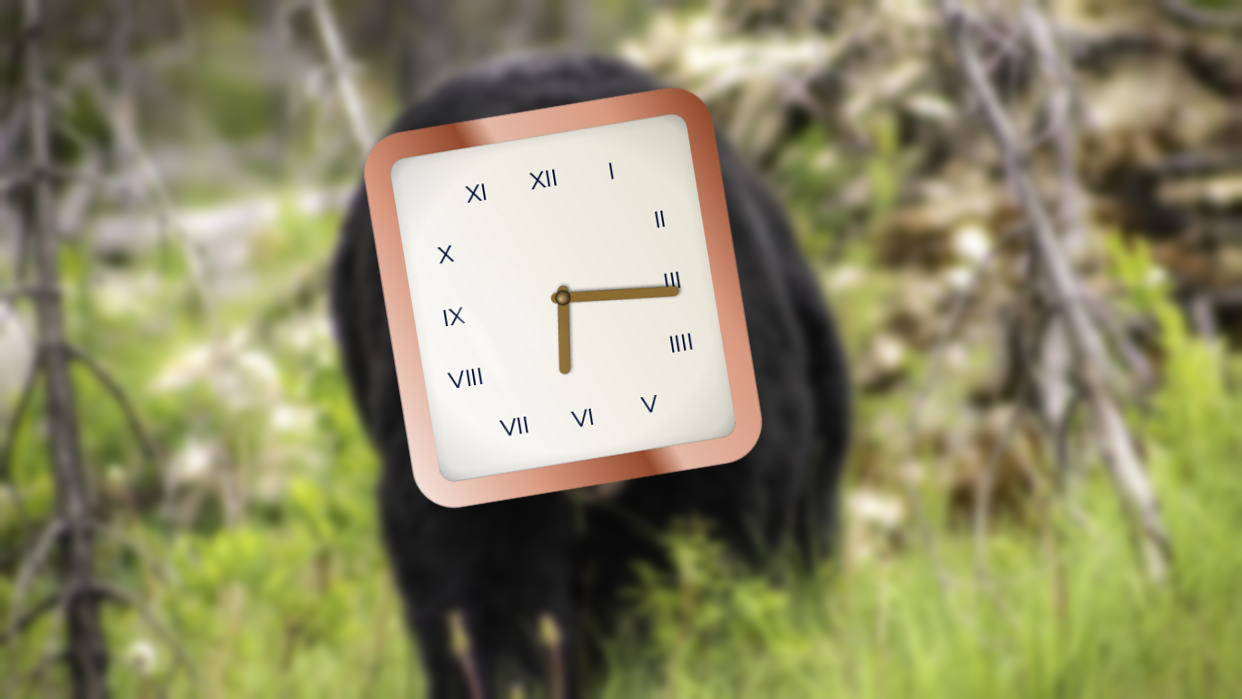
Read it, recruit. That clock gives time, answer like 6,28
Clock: 6,16
